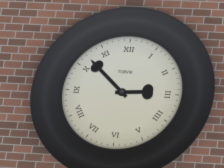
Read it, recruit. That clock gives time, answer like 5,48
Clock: 2,52
